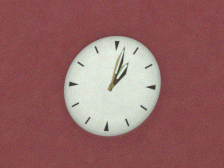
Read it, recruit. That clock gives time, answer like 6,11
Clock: 1,02
